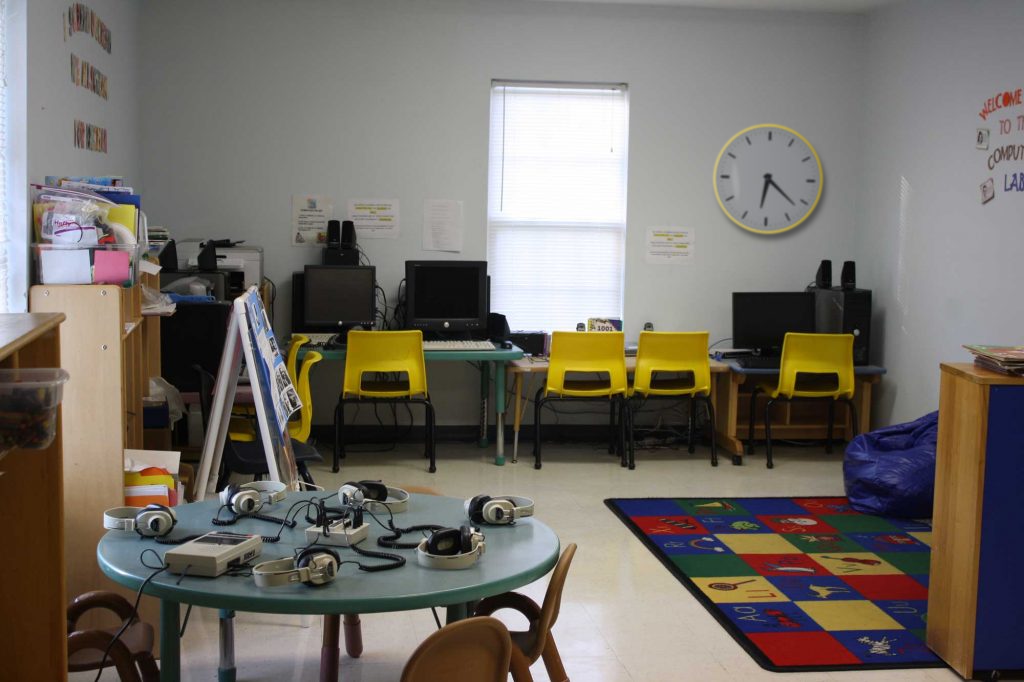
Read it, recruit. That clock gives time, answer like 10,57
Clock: 6,22
